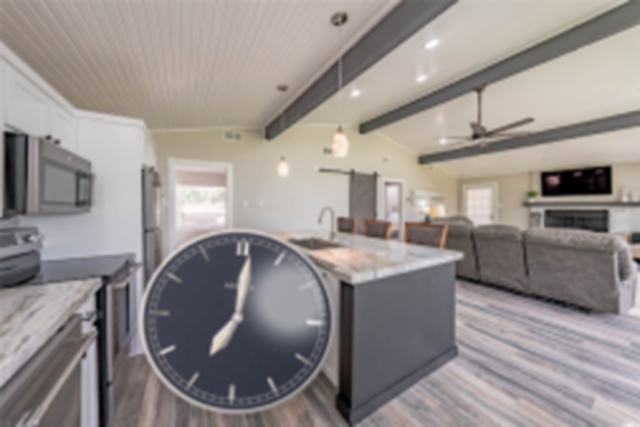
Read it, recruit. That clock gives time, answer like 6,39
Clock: 7,01
